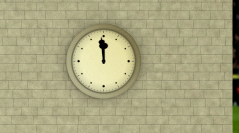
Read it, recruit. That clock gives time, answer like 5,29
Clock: 11,59
